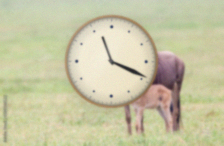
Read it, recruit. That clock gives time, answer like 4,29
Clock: 11,19
